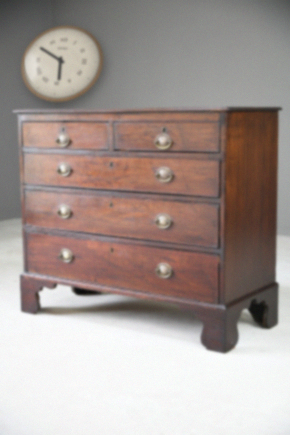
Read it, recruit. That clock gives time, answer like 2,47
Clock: 5,50
